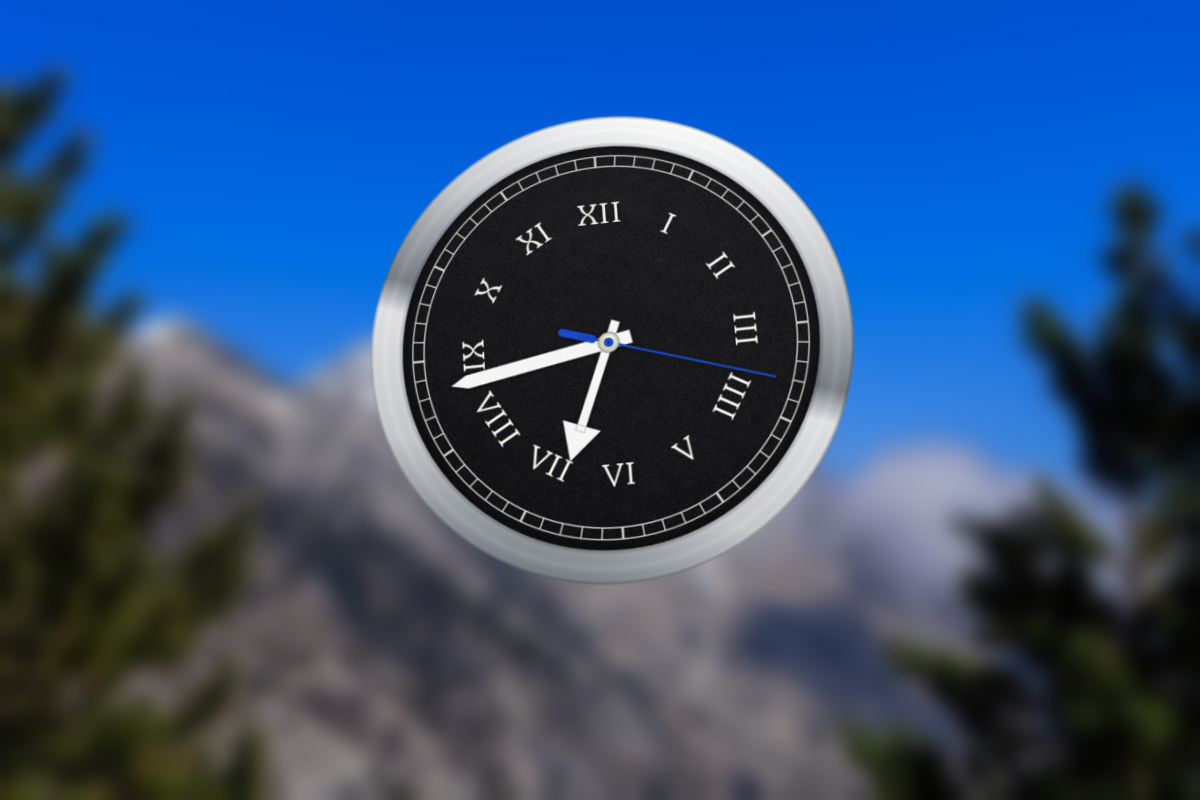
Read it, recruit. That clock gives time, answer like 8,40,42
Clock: 6,43,18
